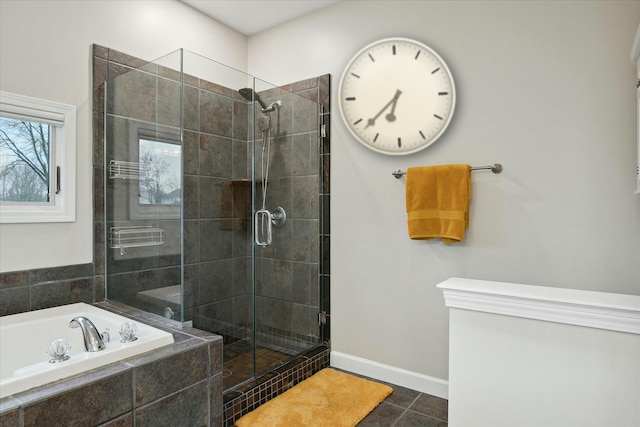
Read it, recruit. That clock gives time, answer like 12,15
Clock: 6,38
